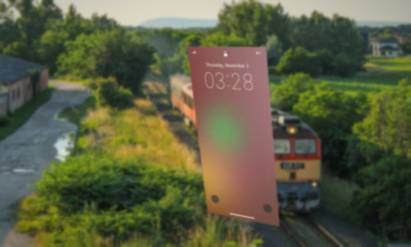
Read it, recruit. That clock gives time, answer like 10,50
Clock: 3,28
